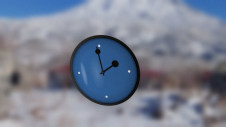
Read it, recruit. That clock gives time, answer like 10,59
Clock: 1,59
